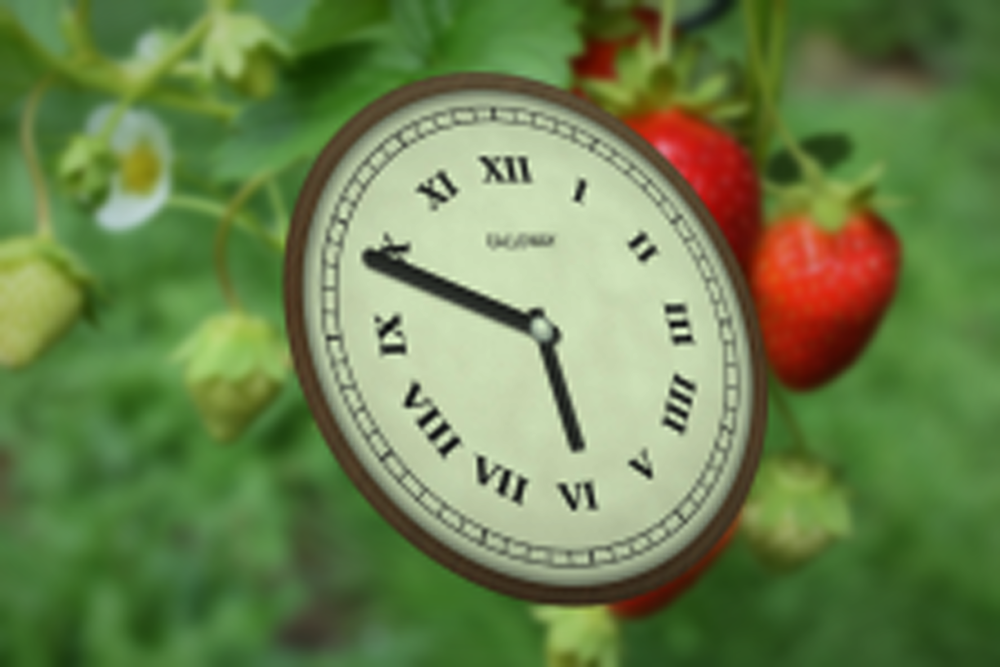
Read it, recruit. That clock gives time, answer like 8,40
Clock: 5,49
